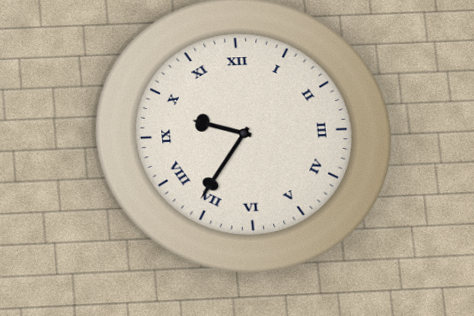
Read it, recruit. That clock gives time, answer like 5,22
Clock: 9,36
